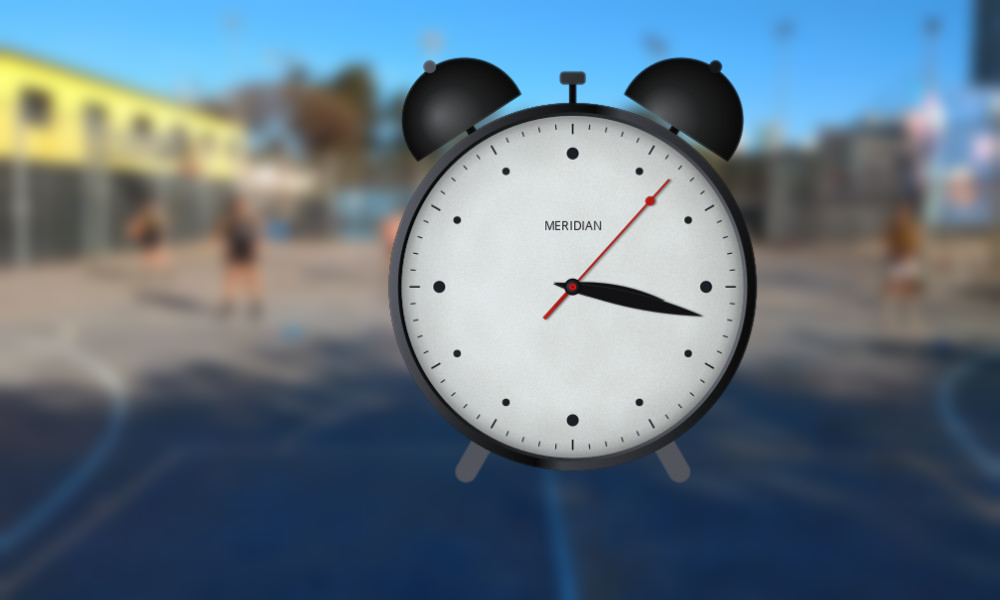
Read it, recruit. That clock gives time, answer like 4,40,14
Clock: 3,17,07
